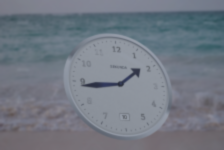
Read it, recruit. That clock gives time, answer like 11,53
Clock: 1,44
